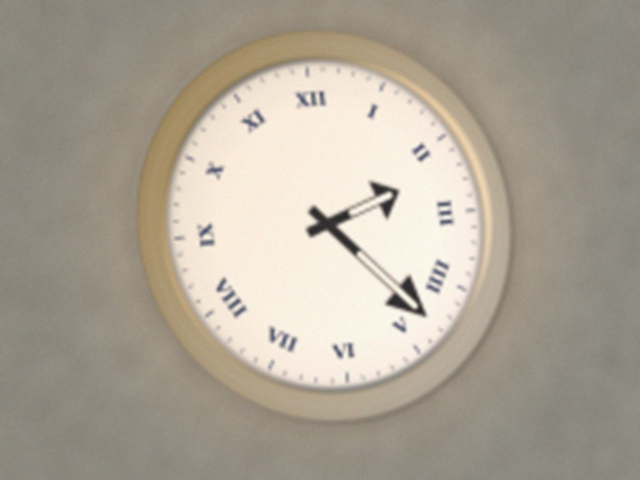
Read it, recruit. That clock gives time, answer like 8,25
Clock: 2,23
